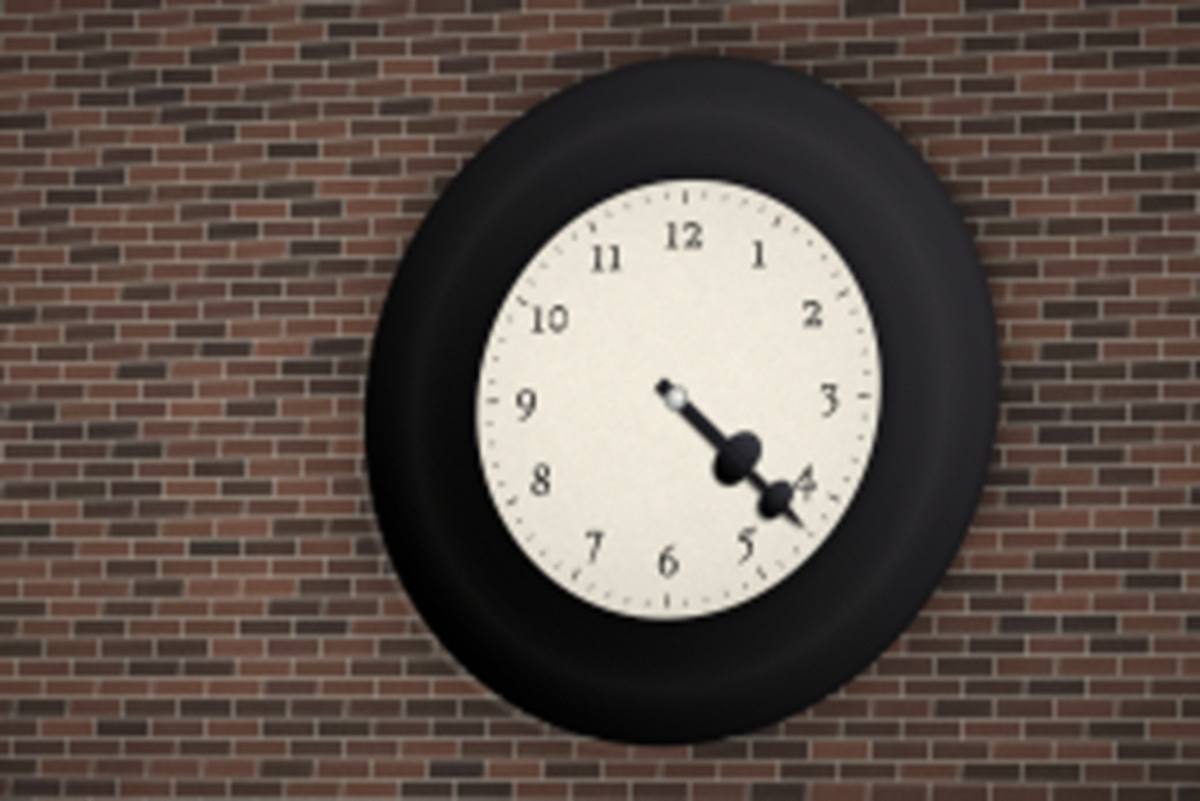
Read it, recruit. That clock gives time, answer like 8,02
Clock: 4,22
